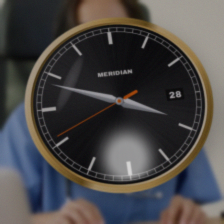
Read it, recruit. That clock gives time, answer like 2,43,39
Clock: 3,48,41
